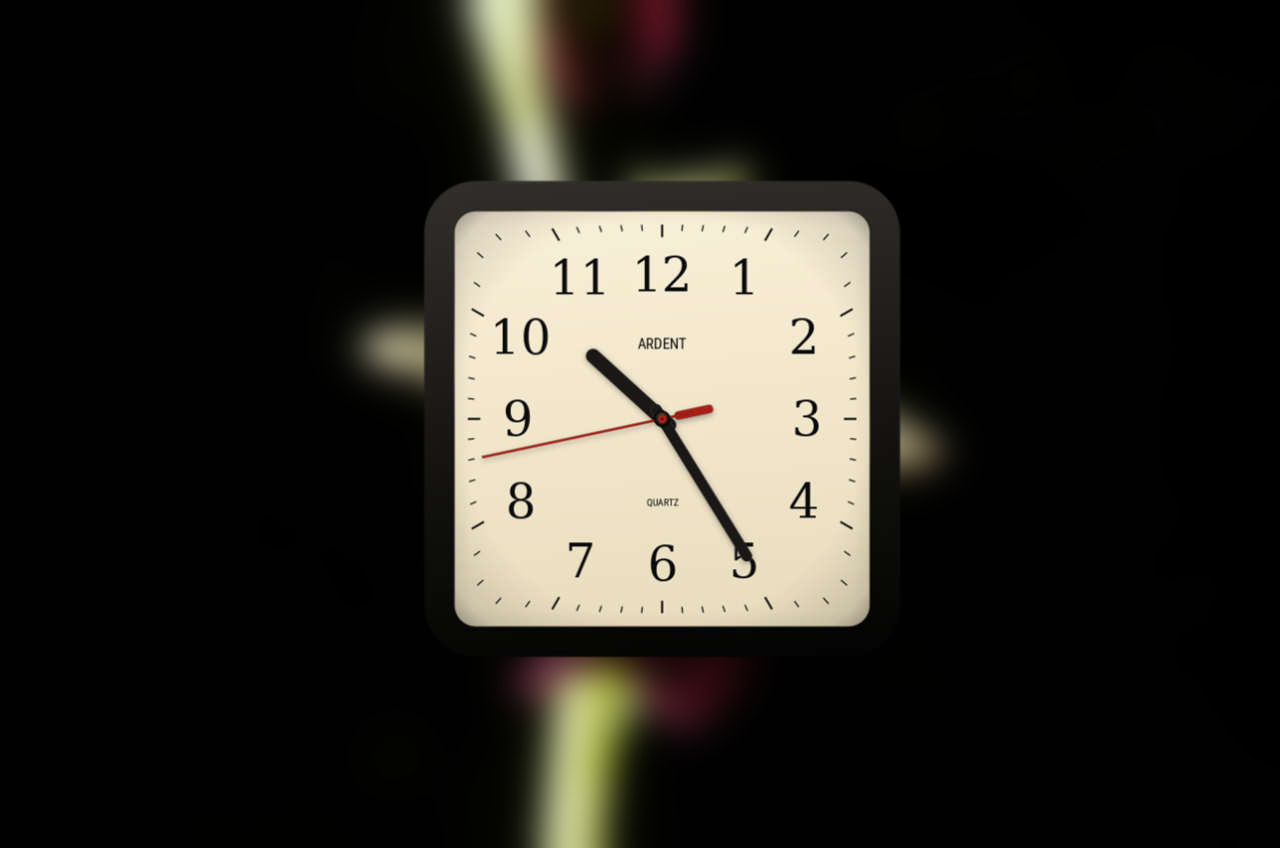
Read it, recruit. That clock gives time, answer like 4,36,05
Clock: 10,24,43
